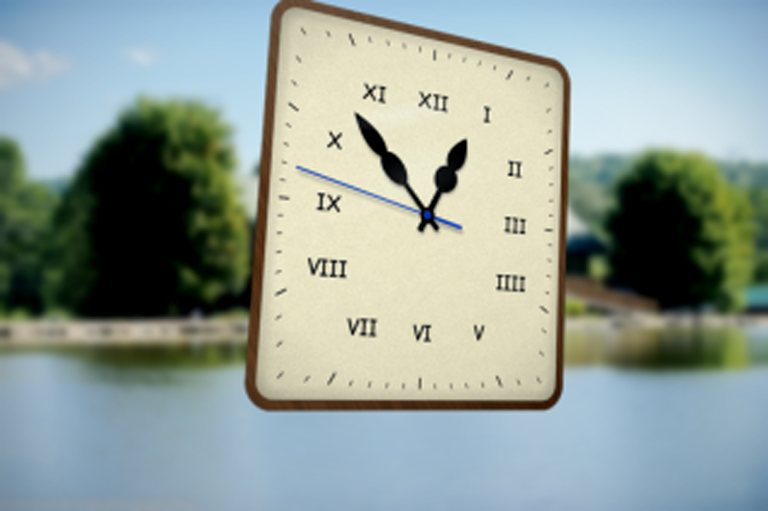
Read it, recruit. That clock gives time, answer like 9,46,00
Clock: 12,52,47
